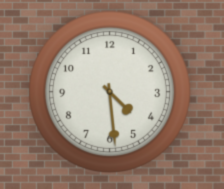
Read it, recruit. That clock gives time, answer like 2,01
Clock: 4,29
